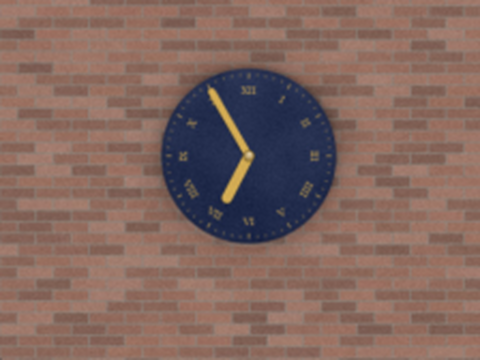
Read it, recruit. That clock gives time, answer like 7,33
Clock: 6,55
